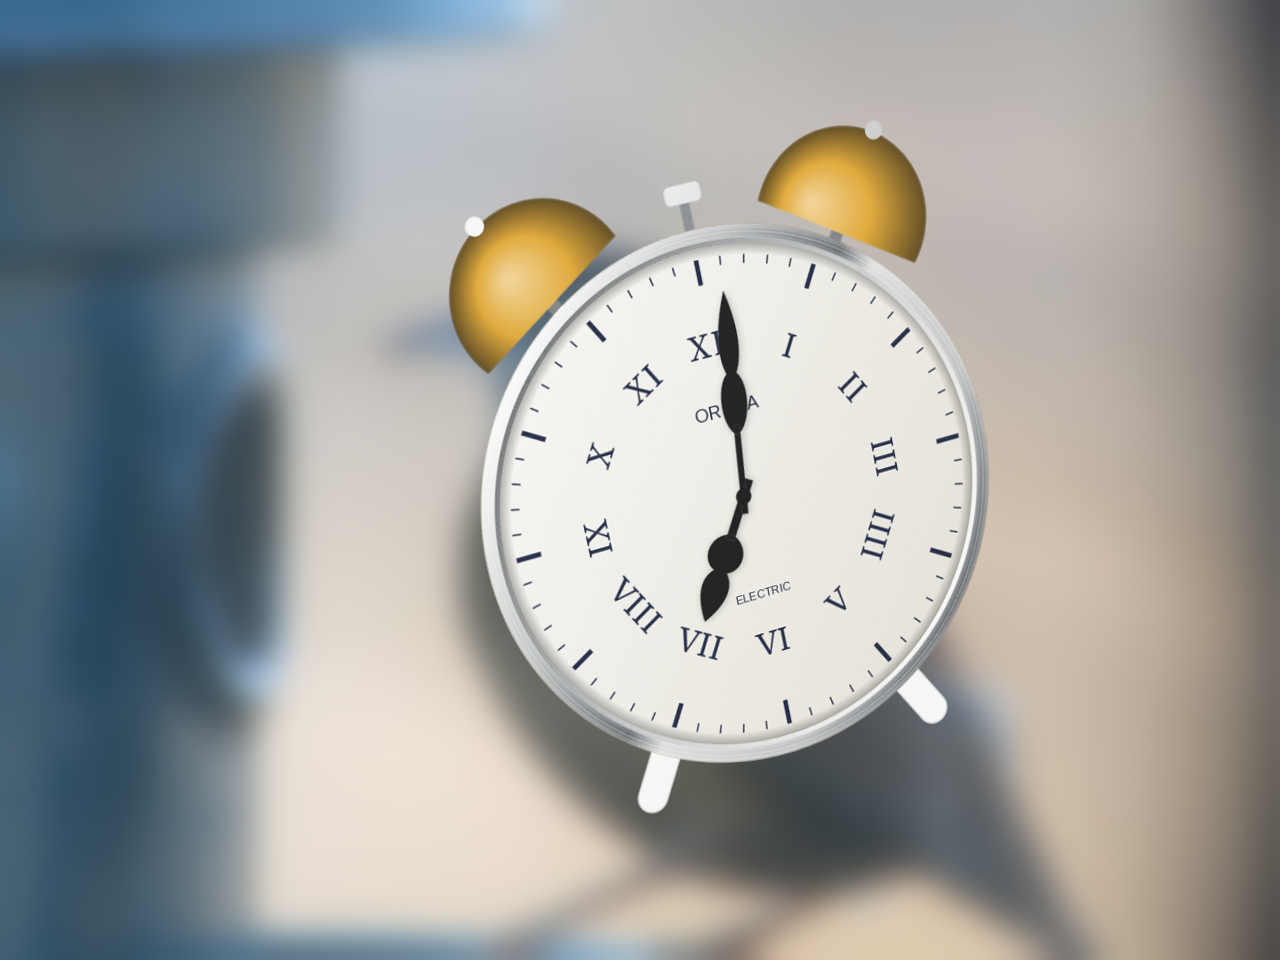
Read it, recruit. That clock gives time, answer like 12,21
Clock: 7,01
